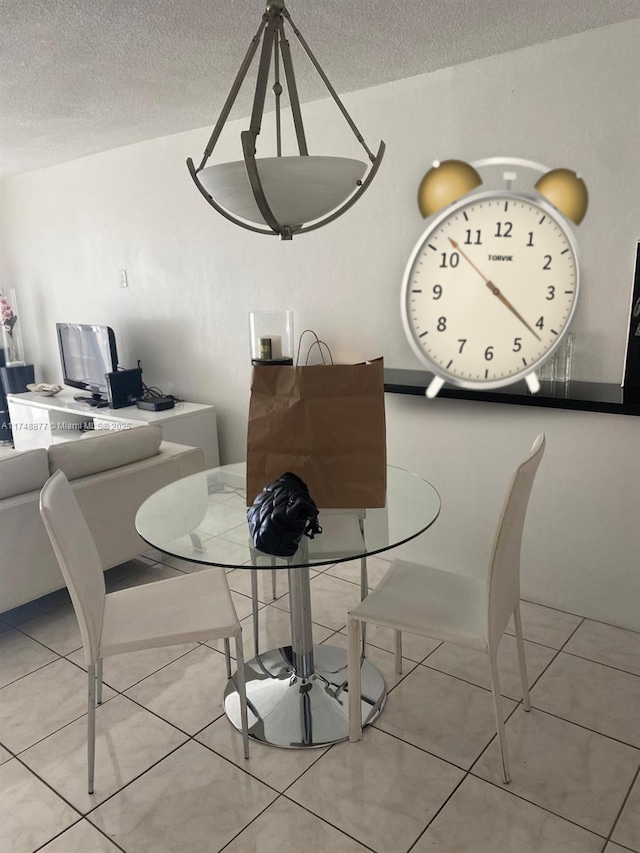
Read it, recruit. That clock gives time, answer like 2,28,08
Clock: 4,21,52
